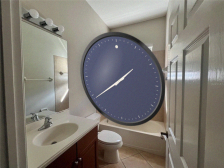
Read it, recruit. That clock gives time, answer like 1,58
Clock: 1,39
